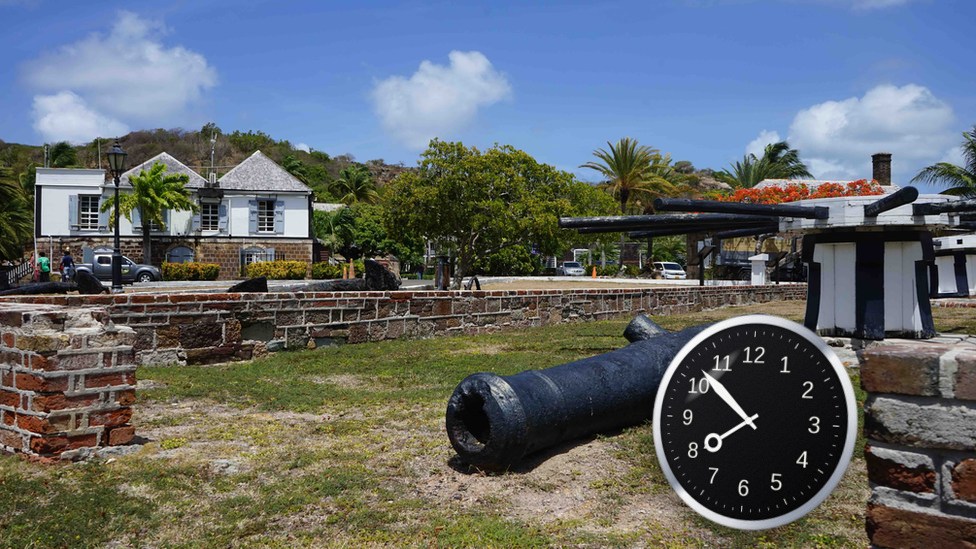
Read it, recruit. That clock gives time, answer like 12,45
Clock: 7,52
